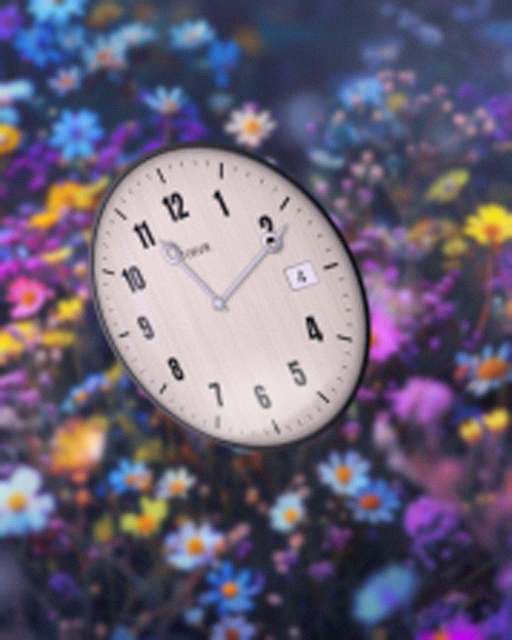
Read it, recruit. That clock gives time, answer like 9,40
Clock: 11,11
